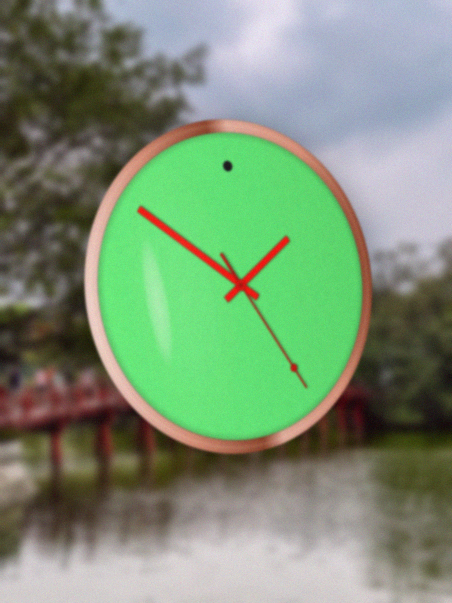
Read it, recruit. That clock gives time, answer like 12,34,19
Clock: 1,51,25
